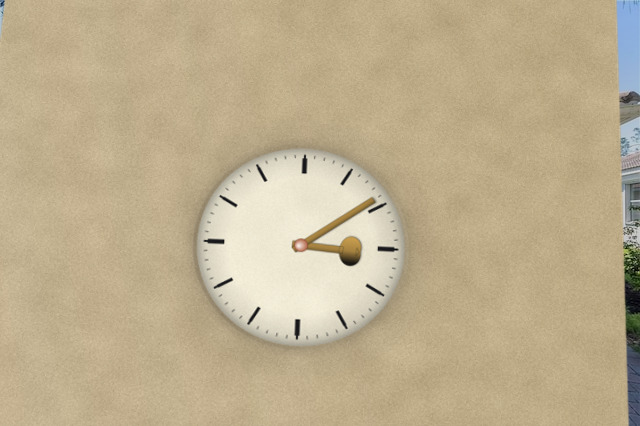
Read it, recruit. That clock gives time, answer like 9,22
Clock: 3,09
